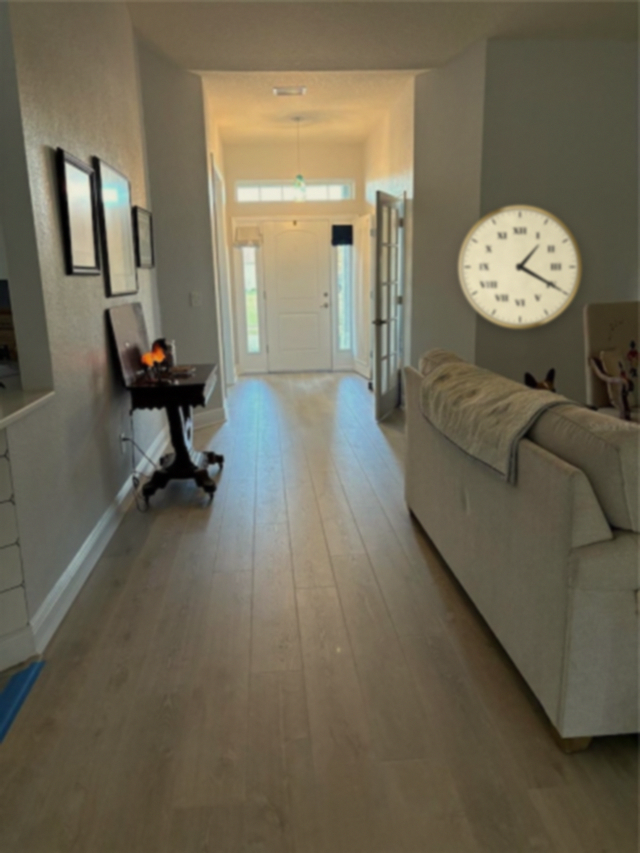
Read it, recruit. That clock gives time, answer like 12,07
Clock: 1,20
